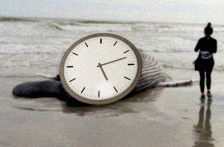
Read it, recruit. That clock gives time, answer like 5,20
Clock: 5,12
